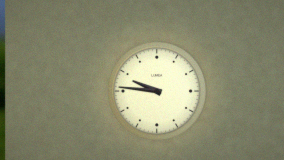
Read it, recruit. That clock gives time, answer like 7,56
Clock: 9,46
